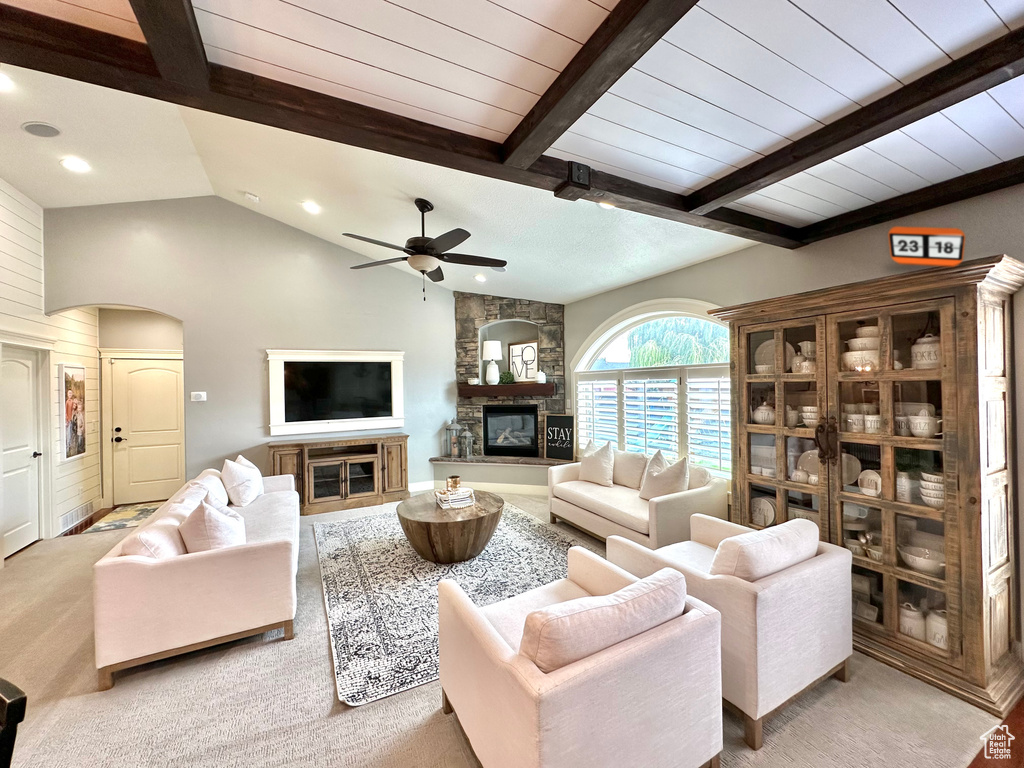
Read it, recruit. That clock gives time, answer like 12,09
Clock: 23,18
